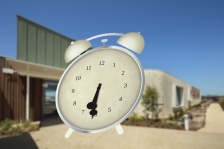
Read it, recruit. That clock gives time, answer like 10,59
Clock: 6,31
